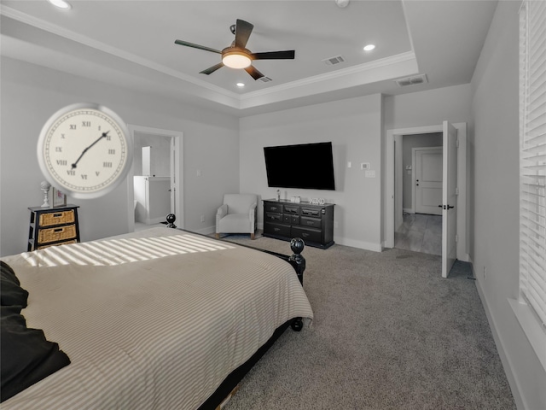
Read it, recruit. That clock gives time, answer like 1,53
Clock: 7,08
